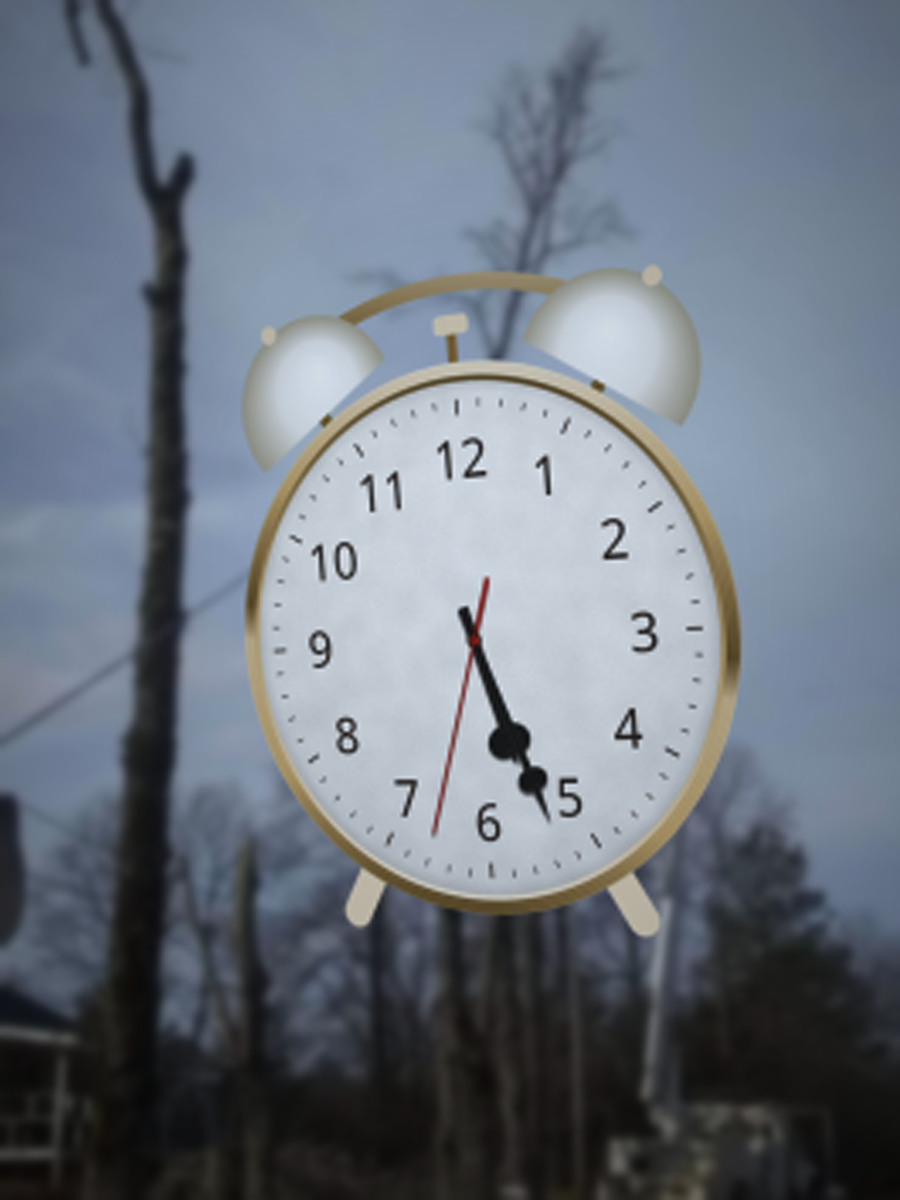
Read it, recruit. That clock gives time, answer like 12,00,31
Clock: 5,26,33
